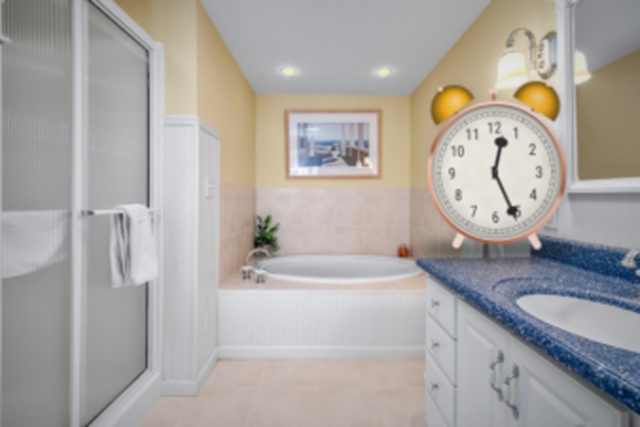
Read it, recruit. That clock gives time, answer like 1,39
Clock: 12,26
